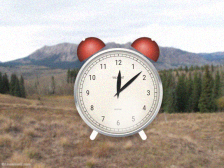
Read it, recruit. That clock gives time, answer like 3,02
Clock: 12,08
